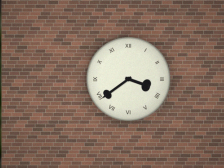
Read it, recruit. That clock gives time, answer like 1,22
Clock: 3,39
